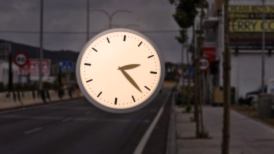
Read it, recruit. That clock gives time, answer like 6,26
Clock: 2,22
